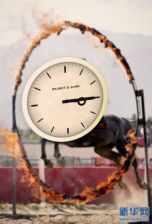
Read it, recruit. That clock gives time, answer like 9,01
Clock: 3,15
